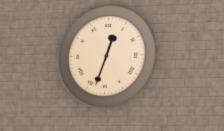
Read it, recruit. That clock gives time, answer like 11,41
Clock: 12,33
